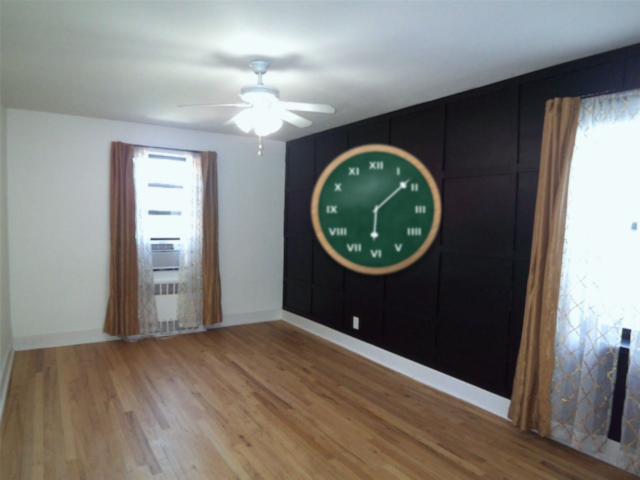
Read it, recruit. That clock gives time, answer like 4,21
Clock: 6,08
